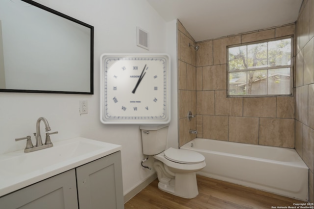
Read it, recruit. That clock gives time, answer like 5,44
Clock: 1,04
